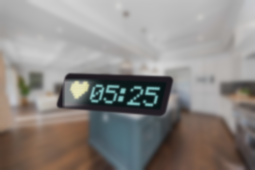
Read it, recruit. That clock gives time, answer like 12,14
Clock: 5,25
